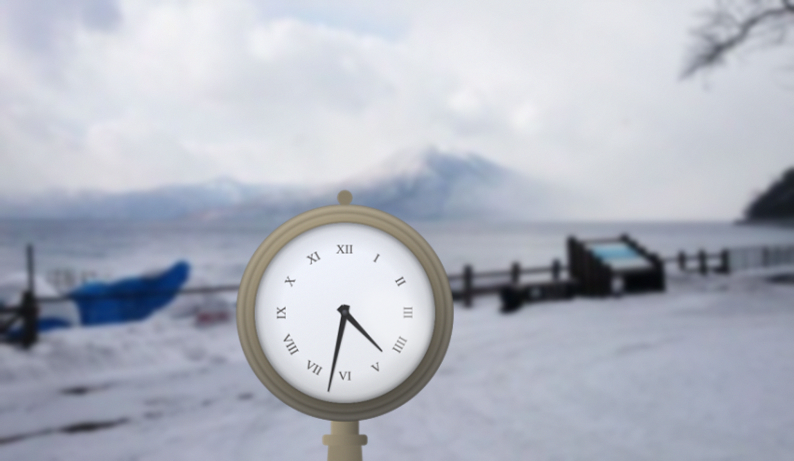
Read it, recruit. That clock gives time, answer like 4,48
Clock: 4,32
